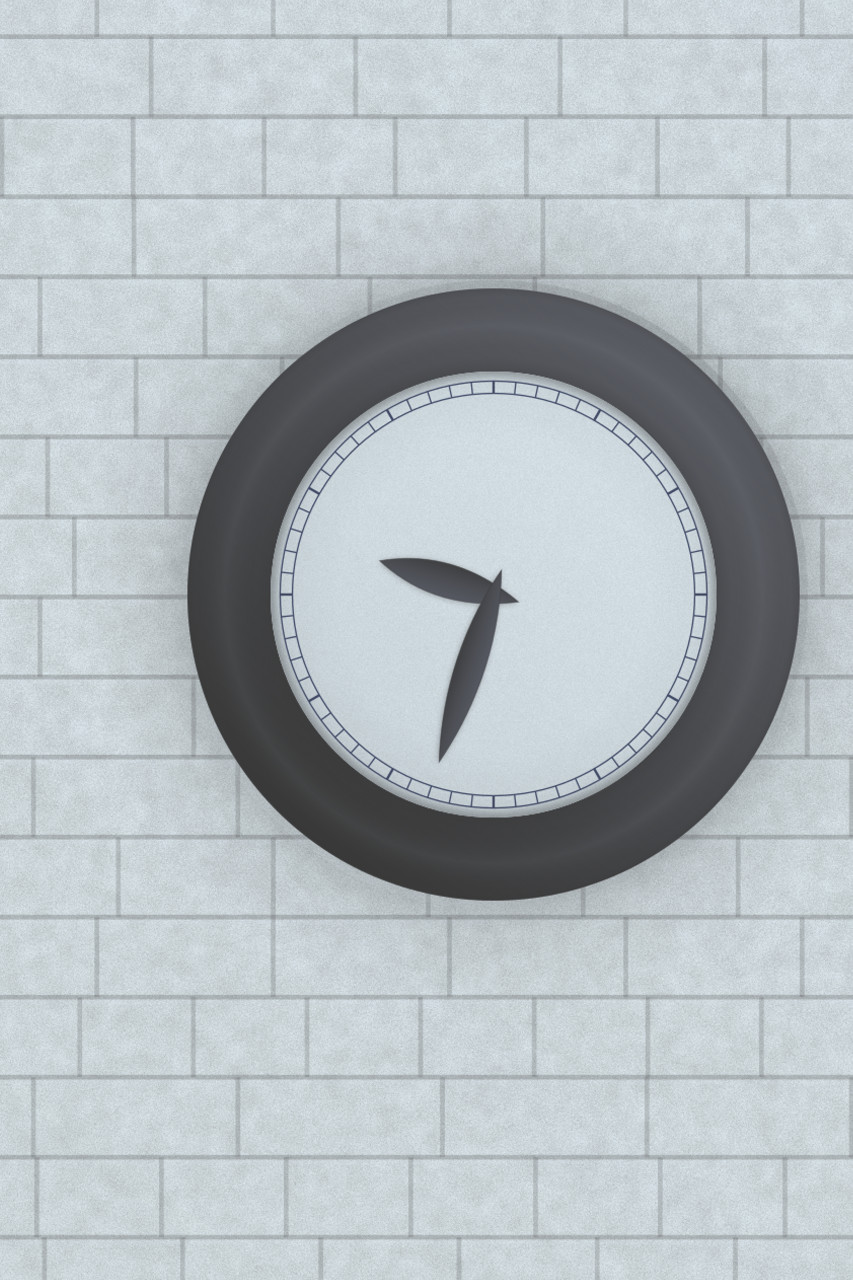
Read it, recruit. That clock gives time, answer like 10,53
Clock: 9,33
